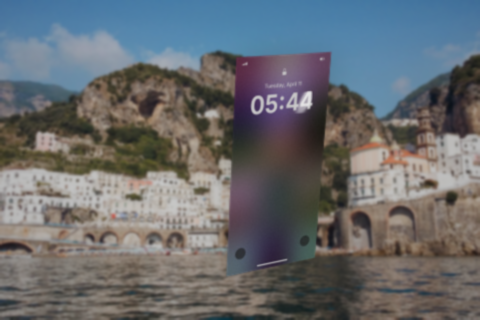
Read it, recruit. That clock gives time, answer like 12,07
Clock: 5,44
